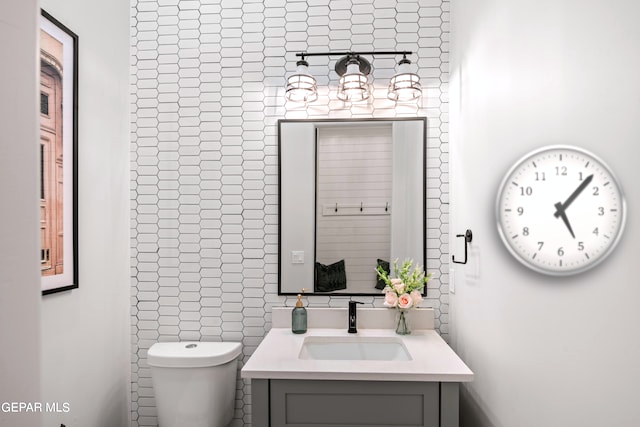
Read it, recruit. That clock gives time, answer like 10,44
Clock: 5,07
